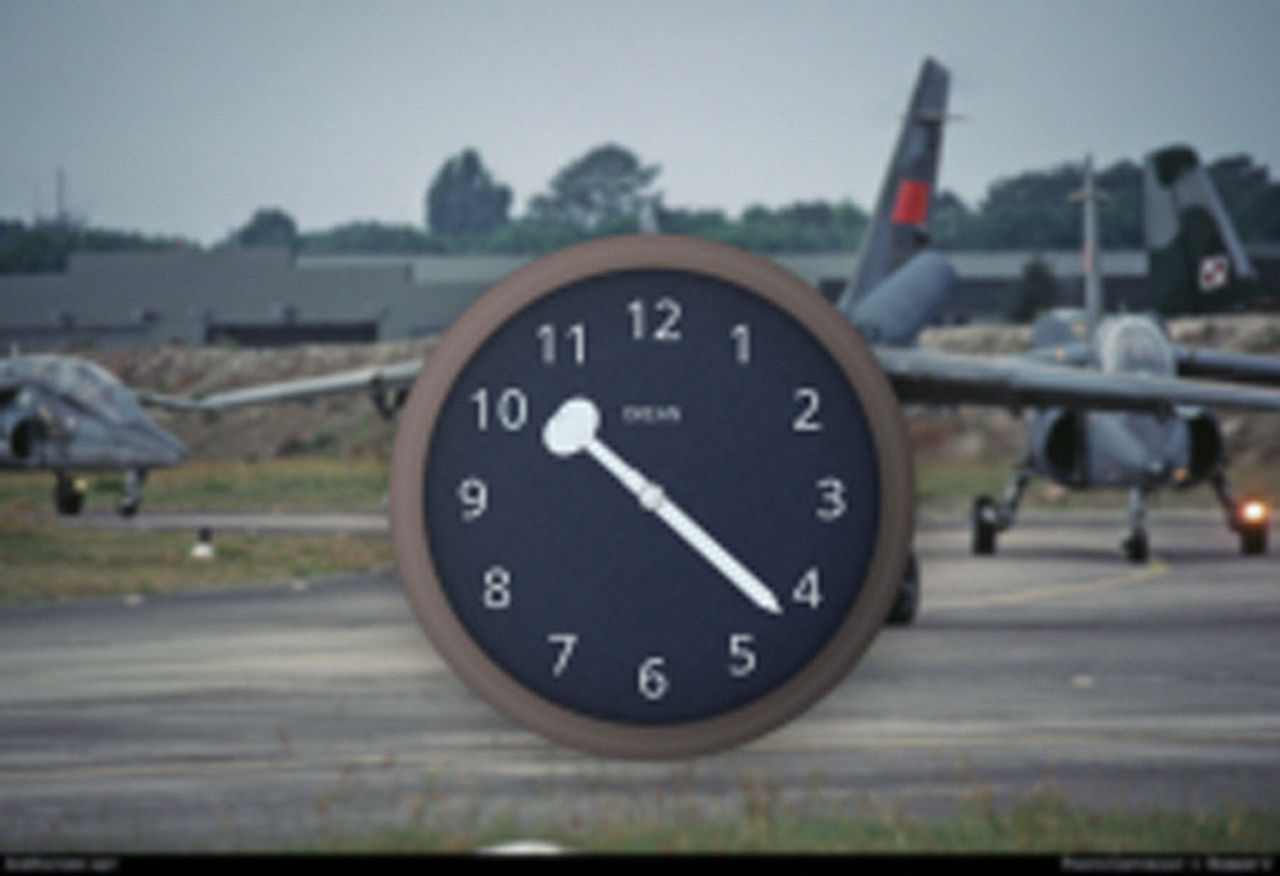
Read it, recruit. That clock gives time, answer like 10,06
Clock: 10,22
